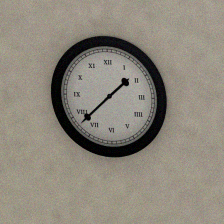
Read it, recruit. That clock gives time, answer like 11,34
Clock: 1,38
